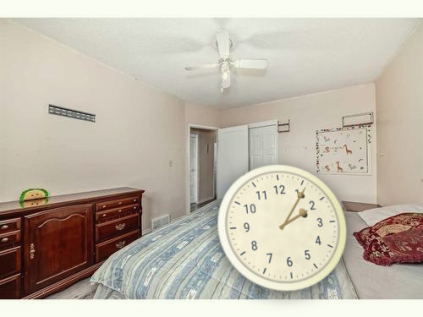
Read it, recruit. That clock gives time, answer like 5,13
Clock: 2,06
